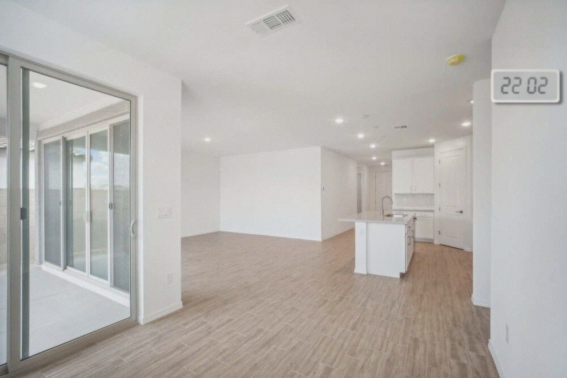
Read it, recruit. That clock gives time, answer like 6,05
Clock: 22,02
